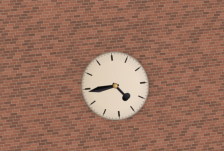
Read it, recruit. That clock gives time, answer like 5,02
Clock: 4,44
